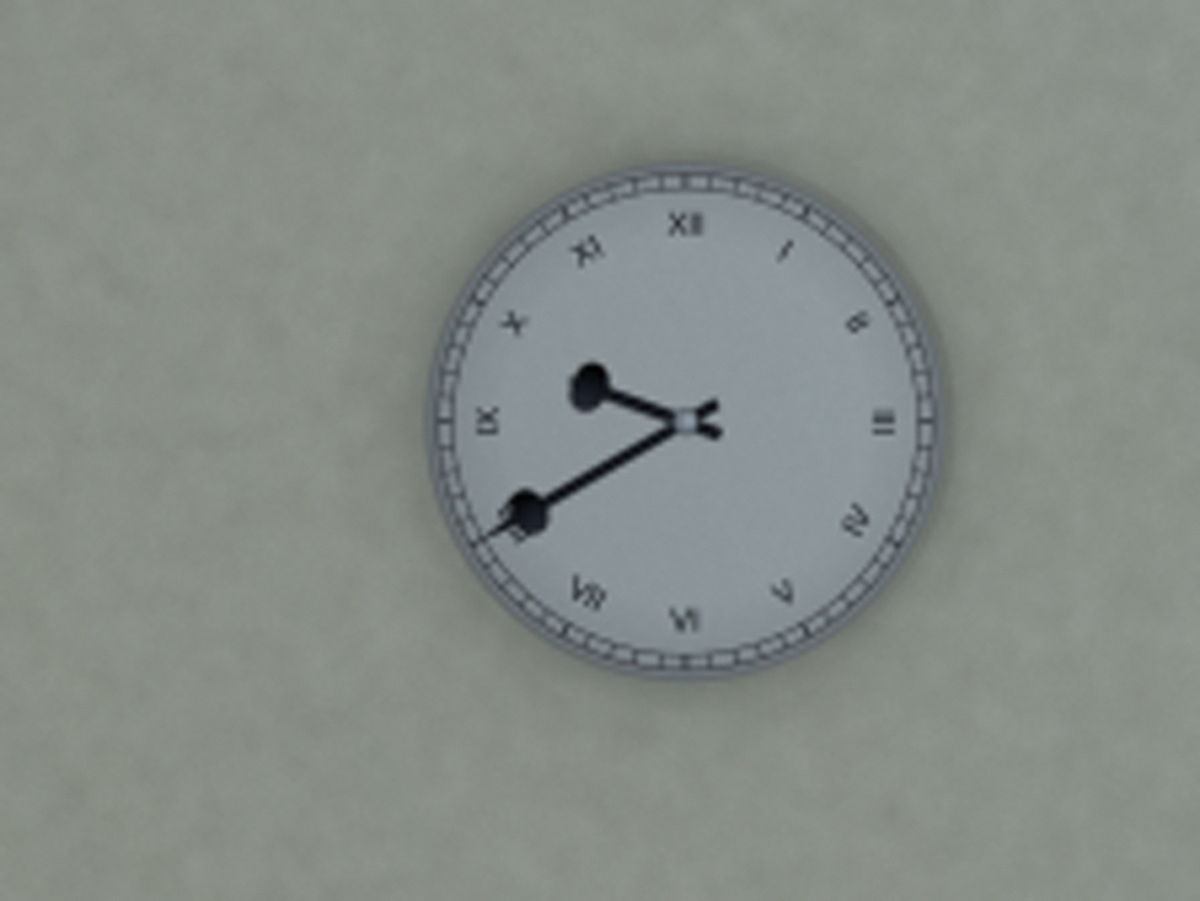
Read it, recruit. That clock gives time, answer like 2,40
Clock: 9,40
